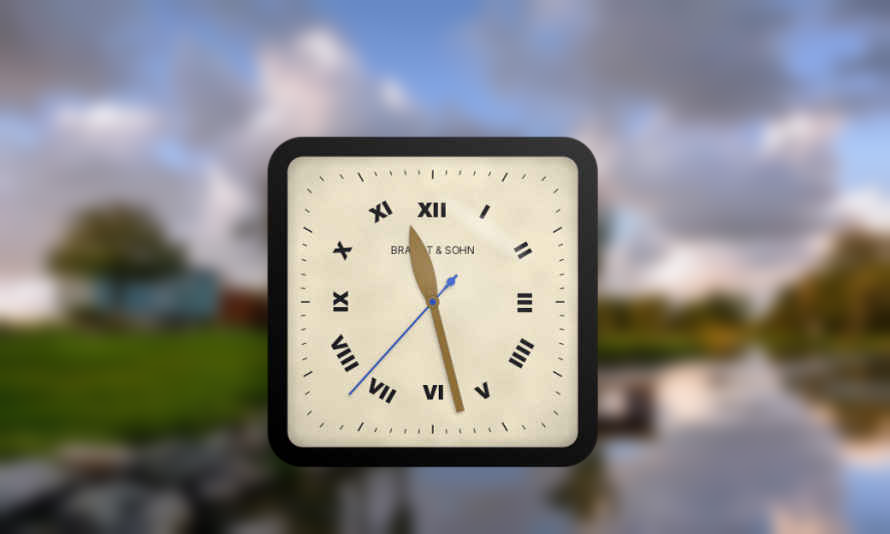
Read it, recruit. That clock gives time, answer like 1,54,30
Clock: 11,27,37
